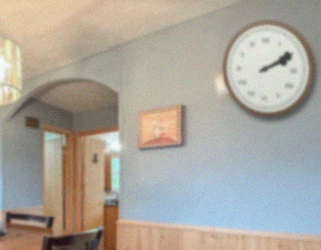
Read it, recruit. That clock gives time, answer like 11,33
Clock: 2,10
